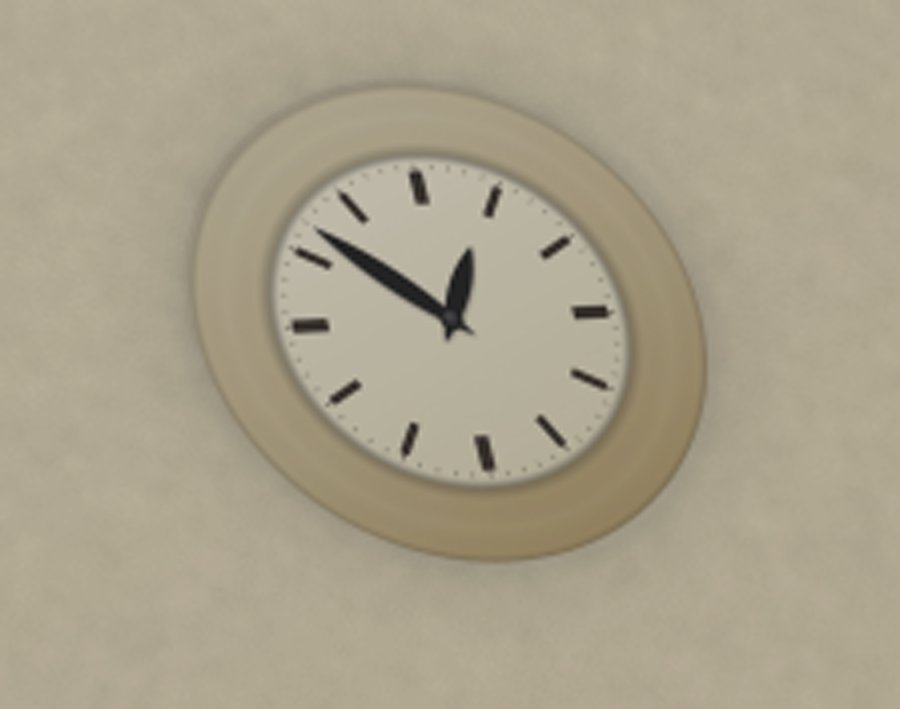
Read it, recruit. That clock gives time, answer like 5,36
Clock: 12,52
